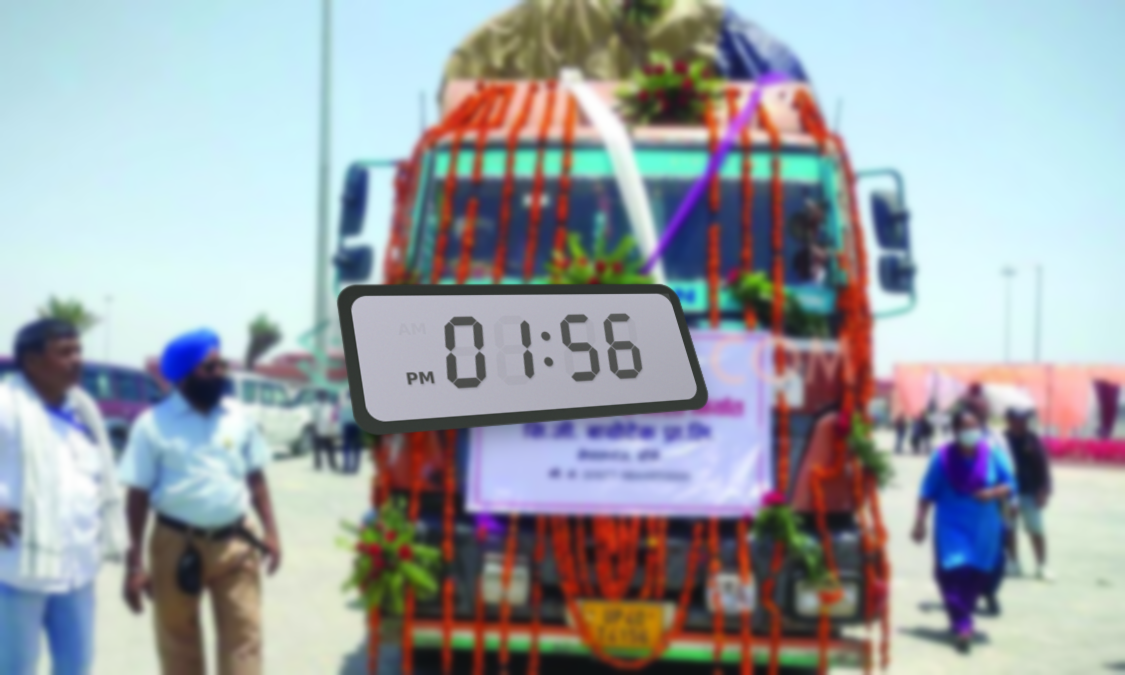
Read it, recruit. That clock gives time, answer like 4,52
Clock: 1,56
